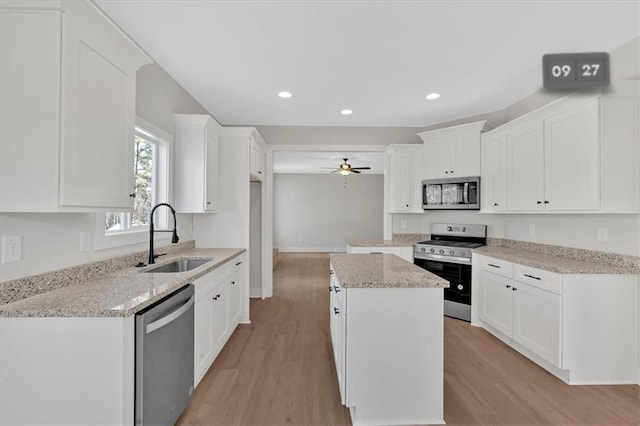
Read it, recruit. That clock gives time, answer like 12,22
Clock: 9,27
